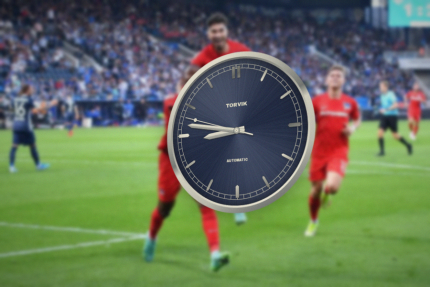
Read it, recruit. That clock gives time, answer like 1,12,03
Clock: 8,46,48
